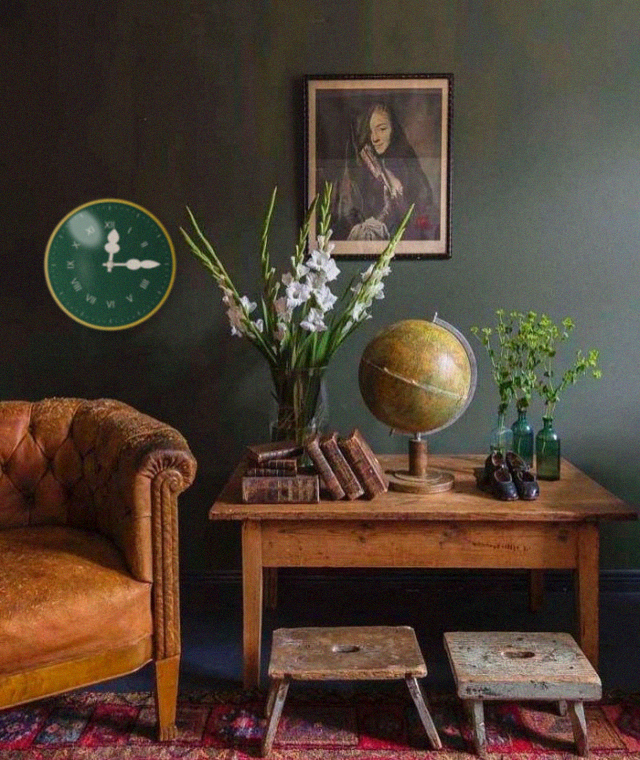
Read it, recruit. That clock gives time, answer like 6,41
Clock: 12,15
